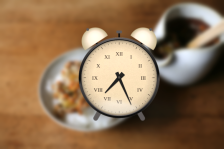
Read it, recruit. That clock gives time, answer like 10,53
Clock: 7,26
